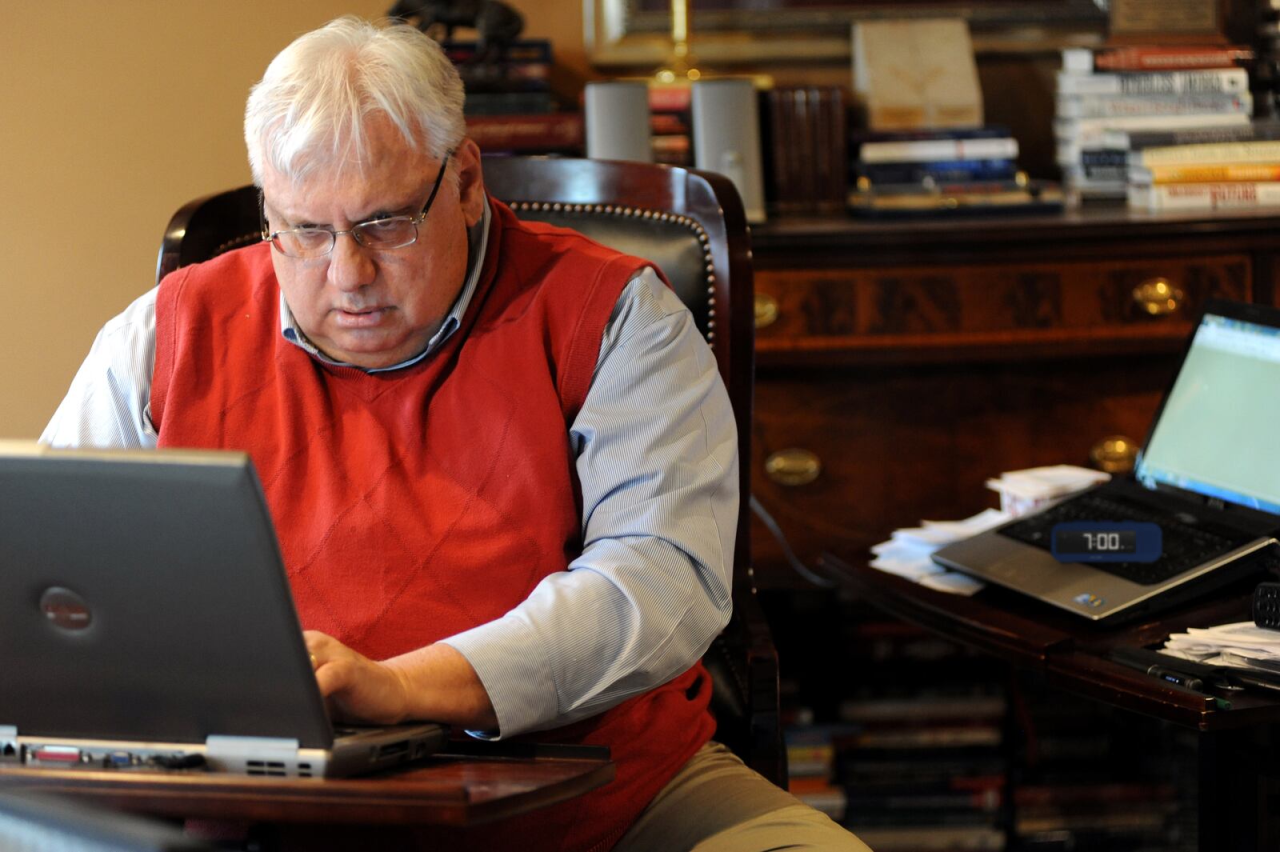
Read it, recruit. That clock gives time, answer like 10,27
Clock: 7,00
